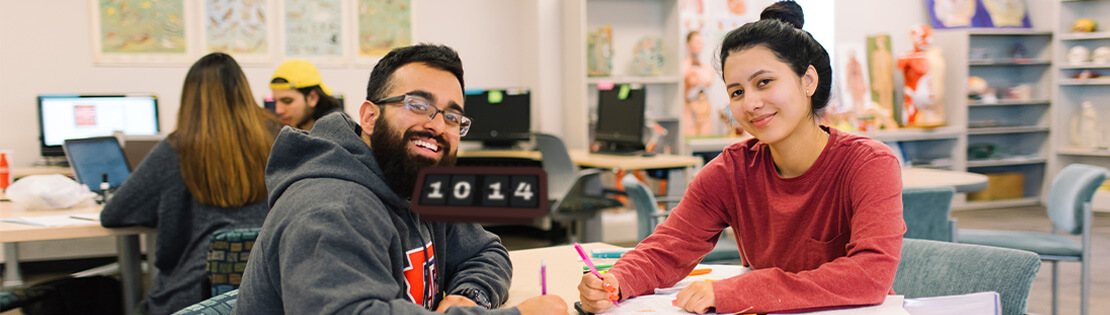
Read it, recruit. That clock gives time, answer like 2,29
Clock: 10,14
